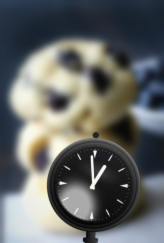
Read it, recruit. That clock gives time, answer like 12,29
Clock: 12,59
